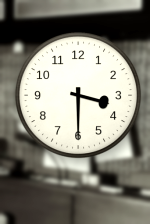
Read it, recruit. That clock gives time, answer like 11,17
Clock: 3,30
